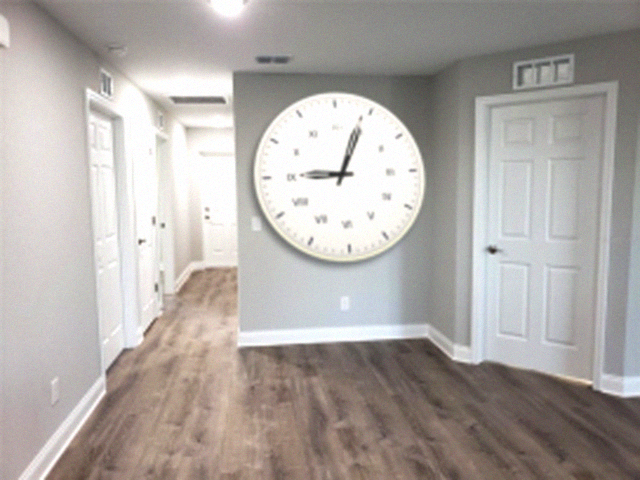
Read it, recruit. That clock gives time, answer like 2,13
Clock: 9,04
